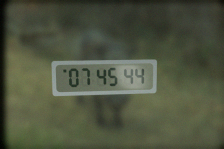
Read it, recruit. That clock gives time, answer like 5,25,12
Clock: 7,45,44
